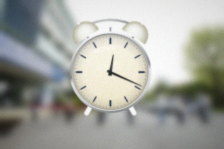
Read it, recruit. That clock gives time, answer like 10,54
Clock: 12,19
